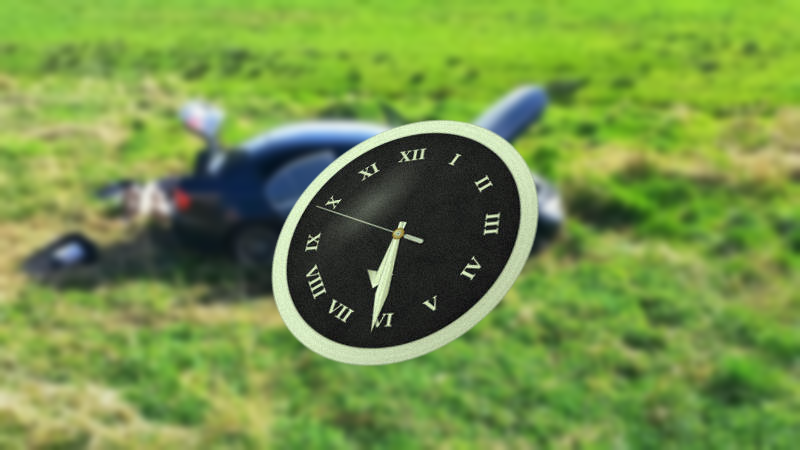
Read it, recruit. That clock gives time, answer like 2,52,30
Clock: 6,30,49
